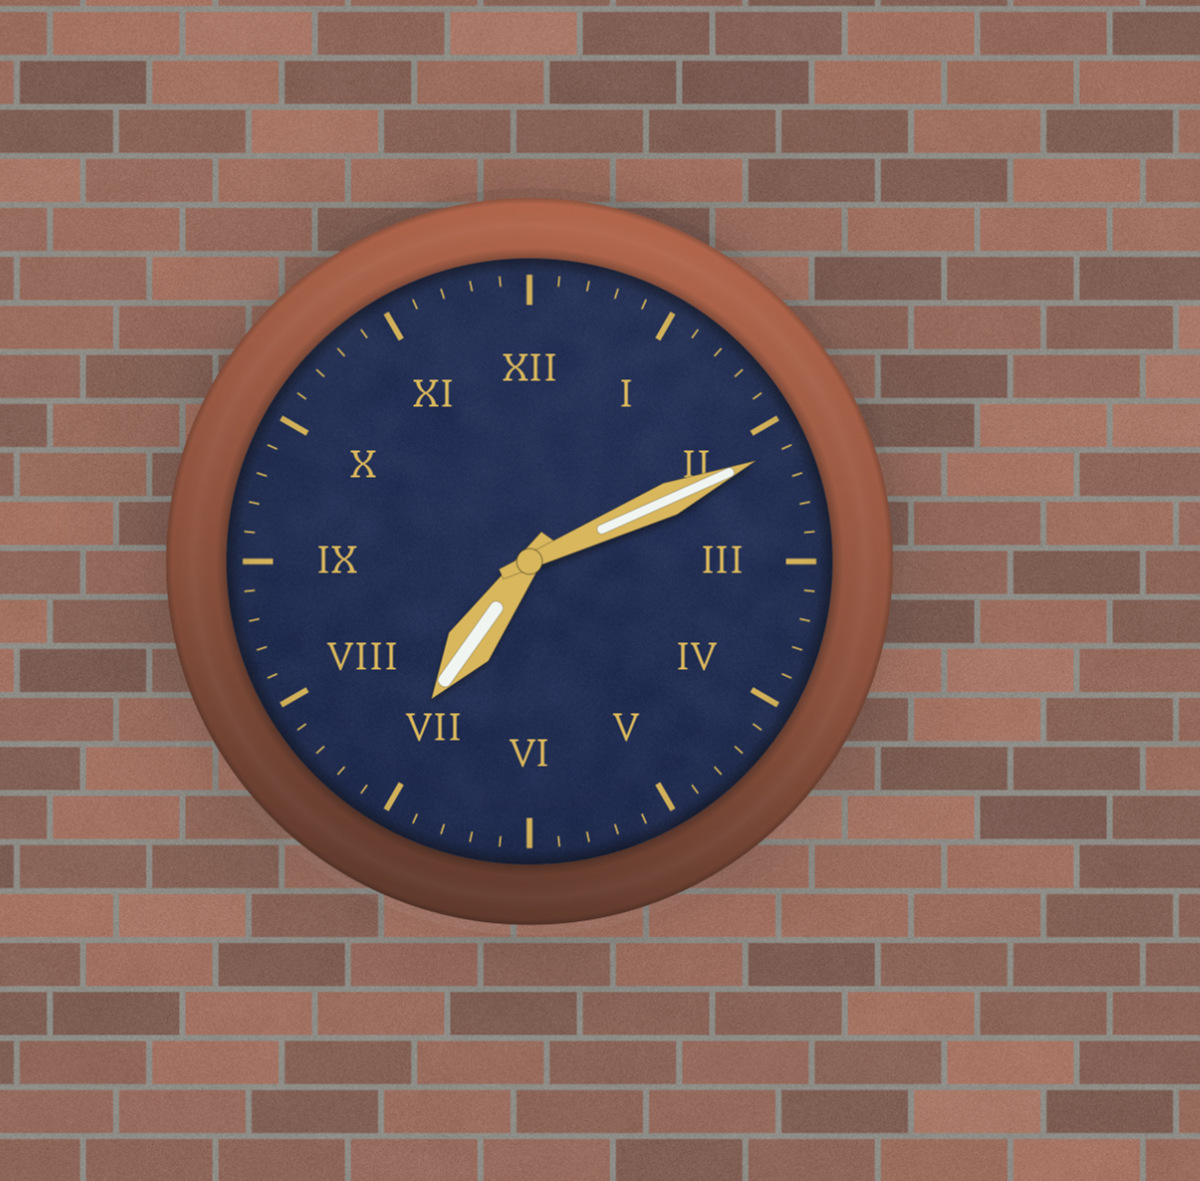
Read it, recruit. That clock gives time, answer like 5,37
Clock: 7,11
